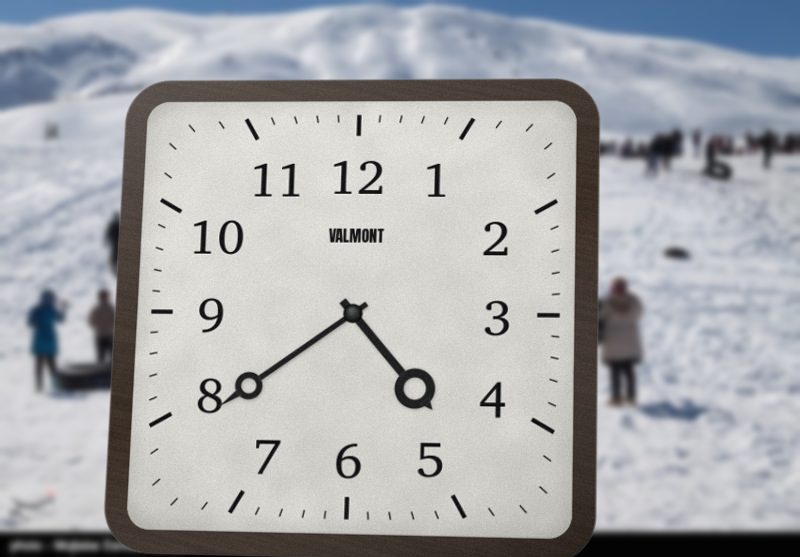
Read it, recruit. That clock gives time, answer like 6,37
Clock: 4,39
